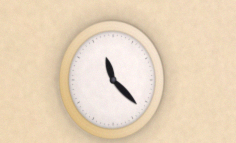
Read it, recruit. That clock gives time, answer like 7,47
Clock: 11,22
